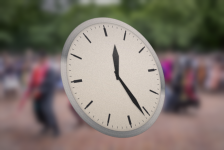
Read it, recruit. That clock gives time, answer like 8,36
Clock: 12,26
